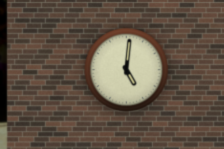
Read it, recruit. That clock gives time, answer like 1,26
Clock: 5,01
